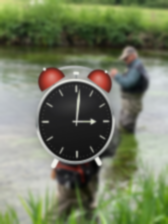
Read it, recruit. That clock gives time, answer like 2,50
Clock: 3,01
